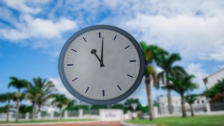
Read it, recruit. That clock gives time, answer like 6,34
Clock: 11,01
